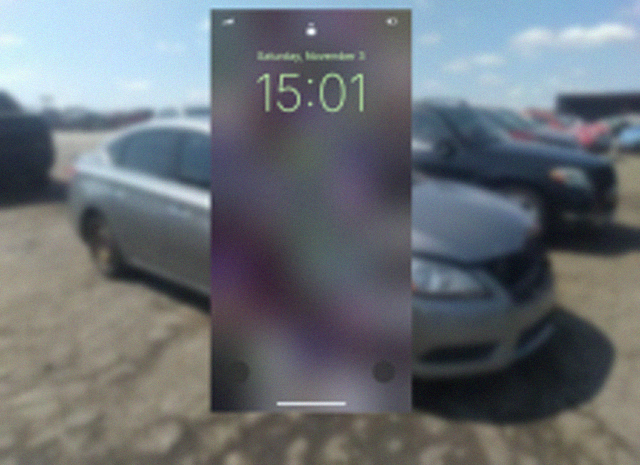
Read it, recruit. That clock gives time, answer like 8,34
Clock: 15,01
